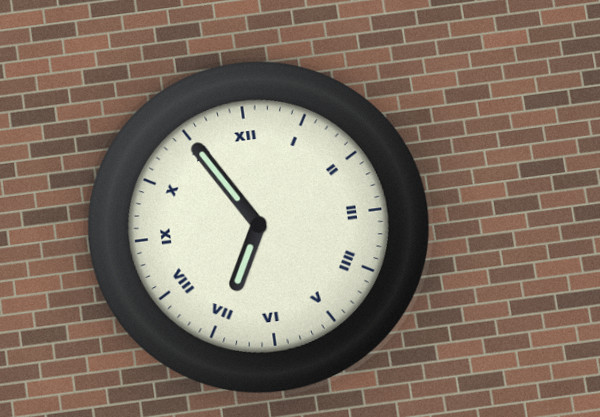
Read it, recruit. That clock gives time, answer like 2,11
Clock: 6,55
